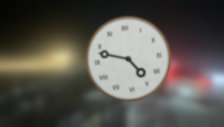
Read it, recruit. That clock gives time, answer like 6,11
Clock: 4,48
